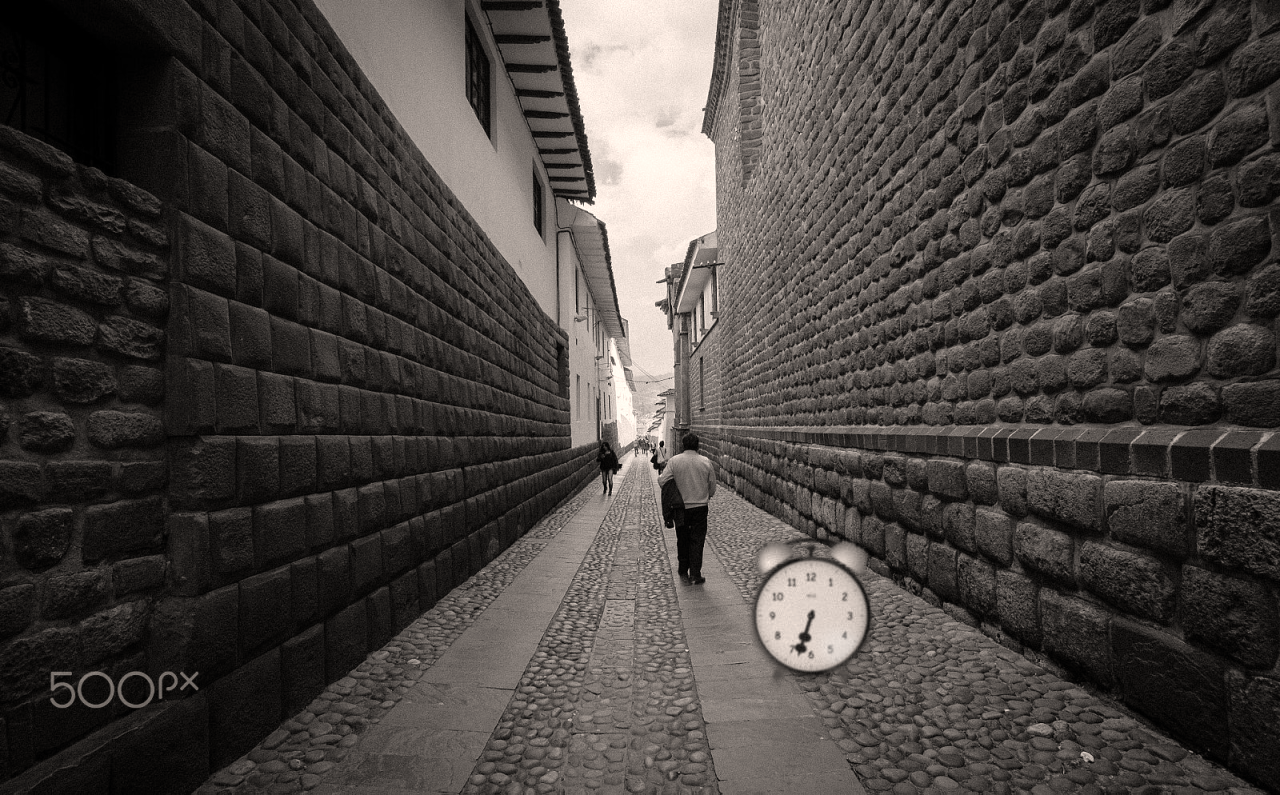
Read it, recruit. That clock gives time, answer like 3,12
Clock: 6,33
